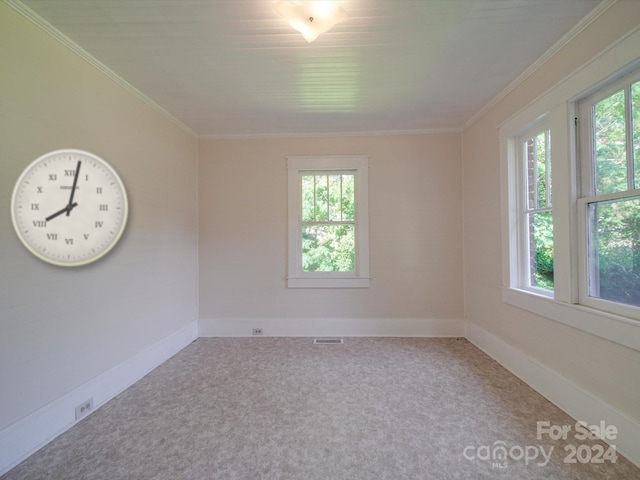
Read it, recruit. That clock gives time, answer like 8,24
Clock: 8,02
